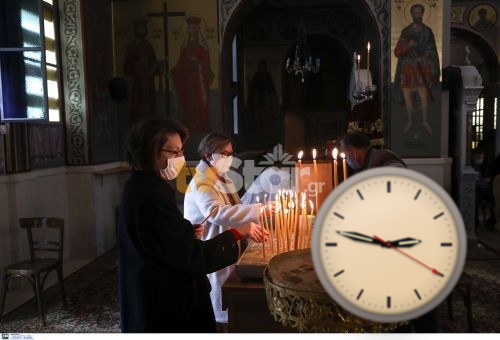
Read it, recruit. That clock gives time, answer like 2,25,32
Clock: 2,47,20
